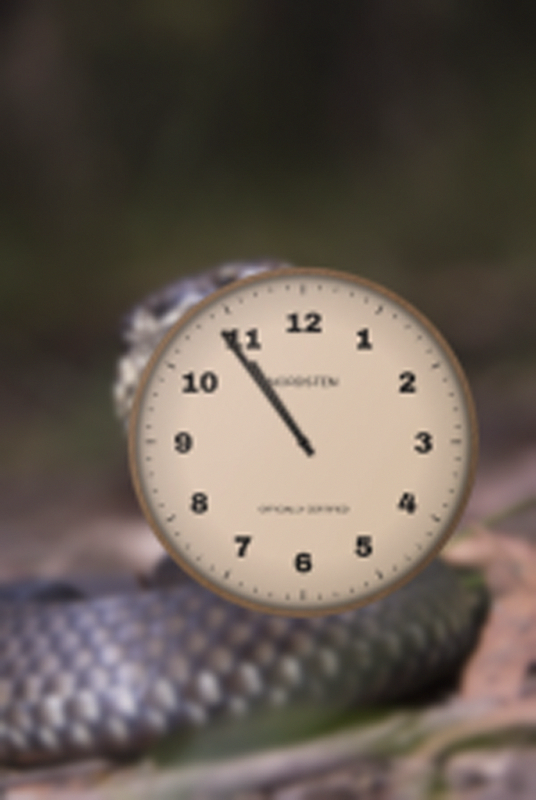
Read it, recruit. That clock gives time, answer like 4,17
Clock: 10,54
